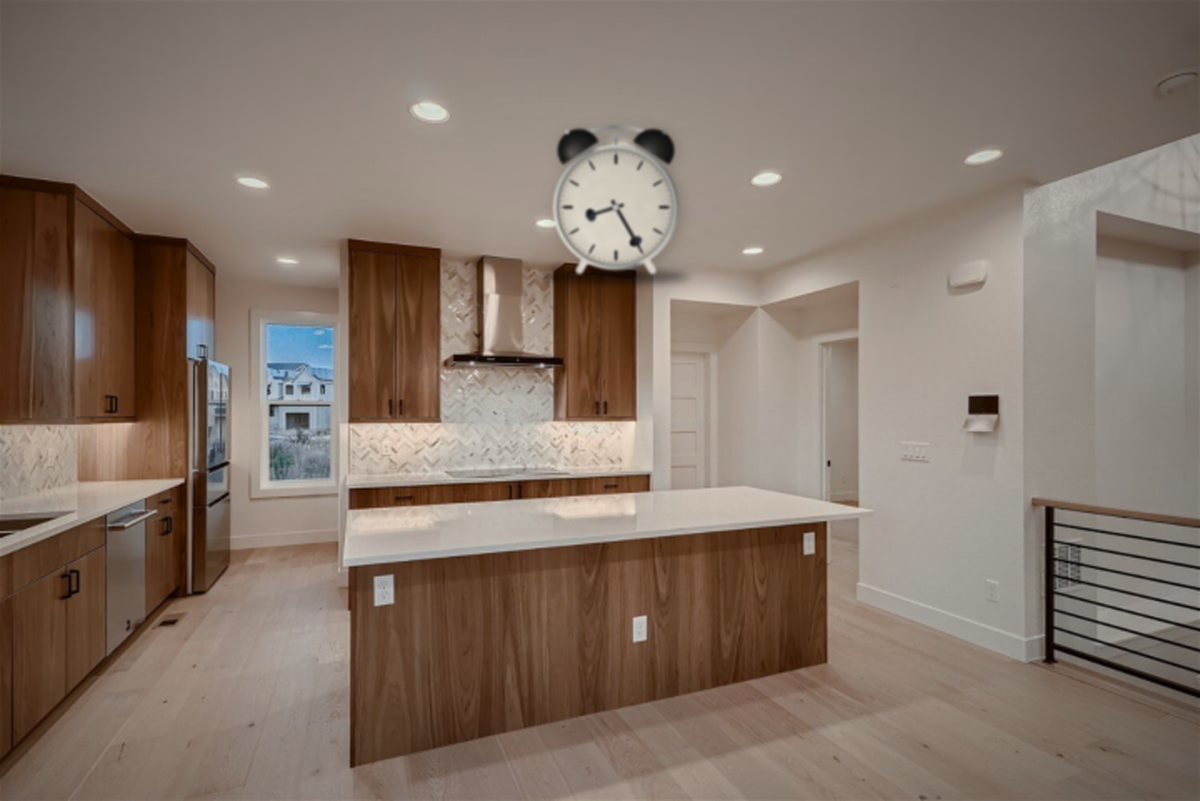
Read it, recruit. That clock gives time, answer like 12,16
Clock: 8,25
